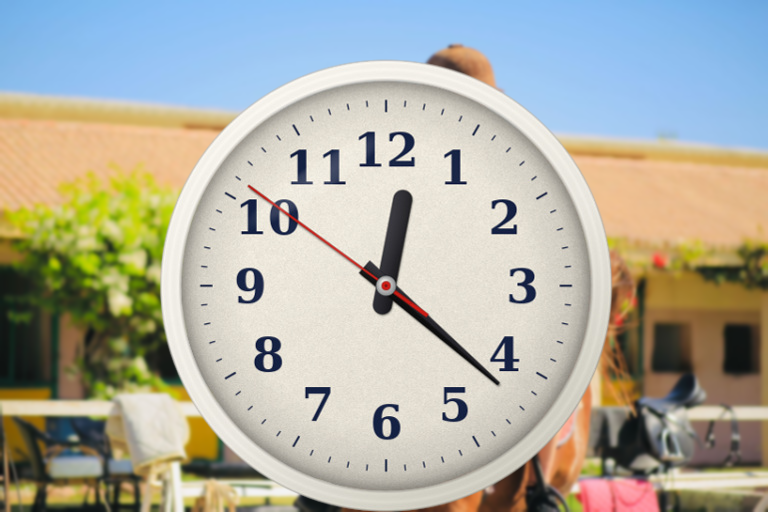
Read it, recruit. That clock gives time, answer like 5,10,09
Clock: 12,21,51
